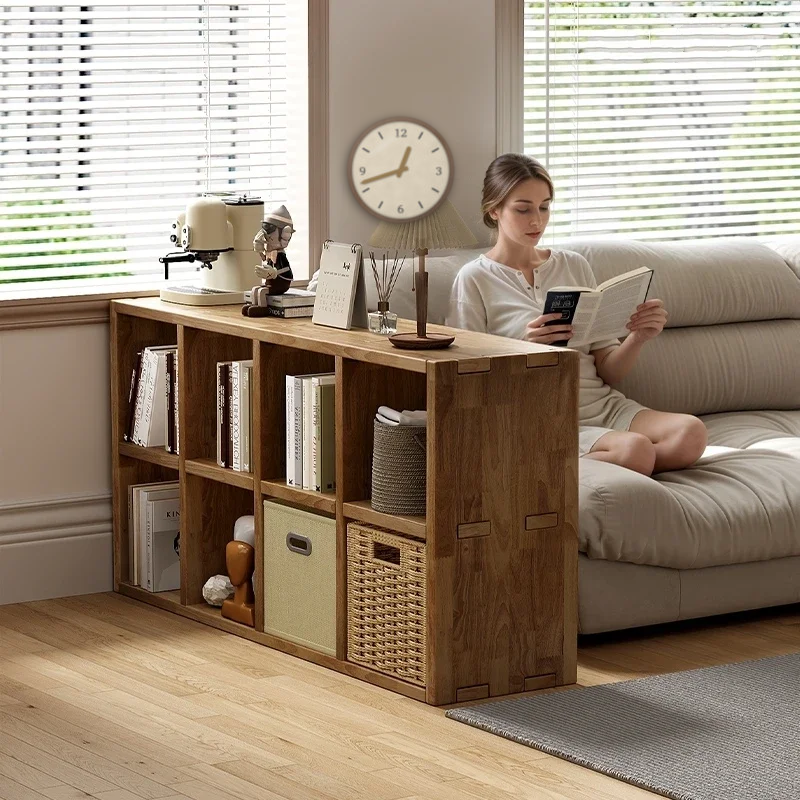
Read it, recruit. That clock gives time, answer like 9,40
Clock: 12,42
